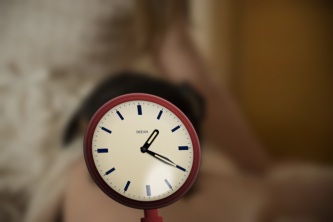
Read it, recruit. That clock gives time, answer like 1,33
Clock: 1,20
